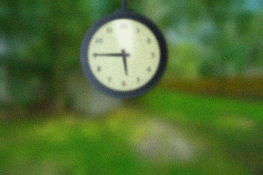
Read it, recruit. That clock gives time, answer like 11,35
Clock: 5,45
